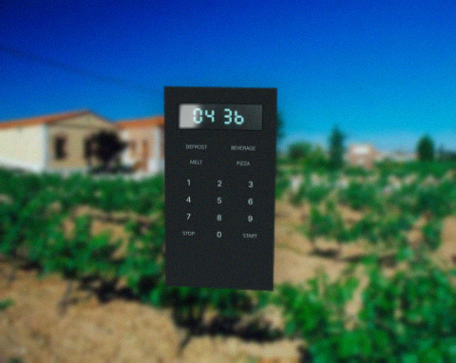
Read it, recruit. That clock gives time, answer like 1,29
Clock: 4,36
